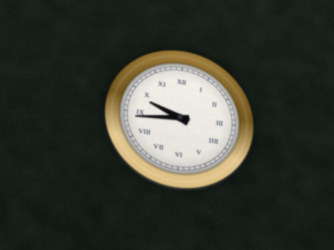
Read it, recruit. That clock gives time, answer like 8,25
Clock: 9,44
